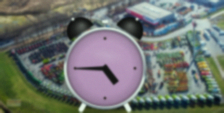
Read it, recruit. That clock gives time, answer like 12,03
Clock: 4,45
